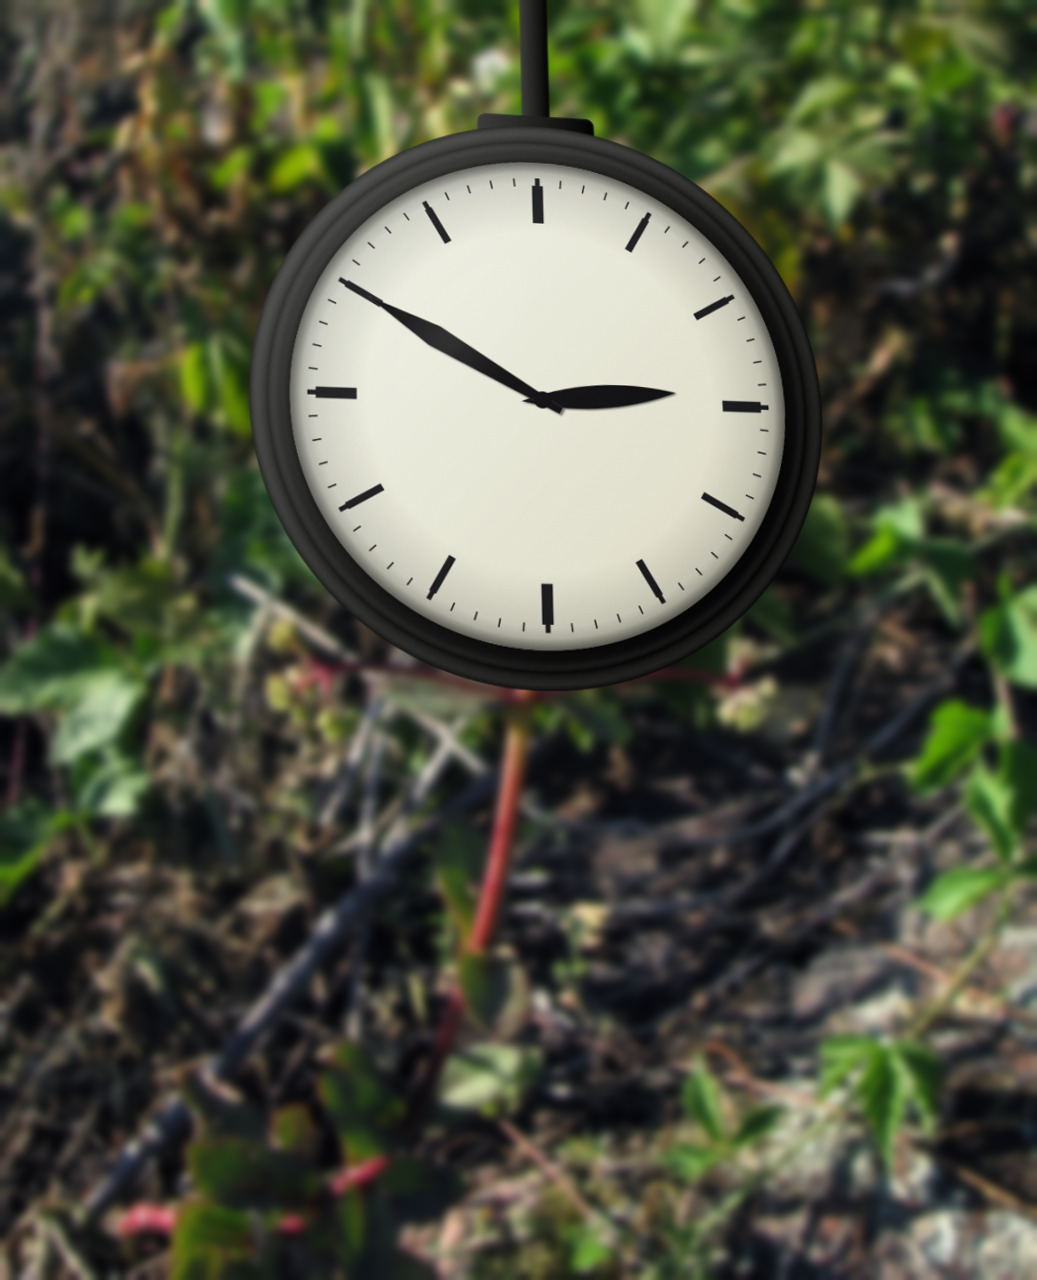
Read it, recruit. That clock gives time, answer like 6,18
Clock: 2,50
